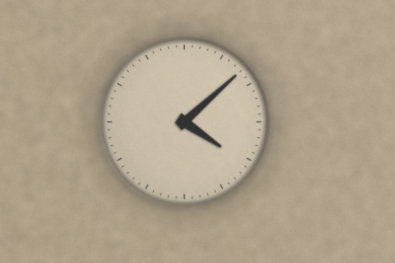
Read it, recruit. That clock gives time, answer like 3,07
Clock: 4,08
